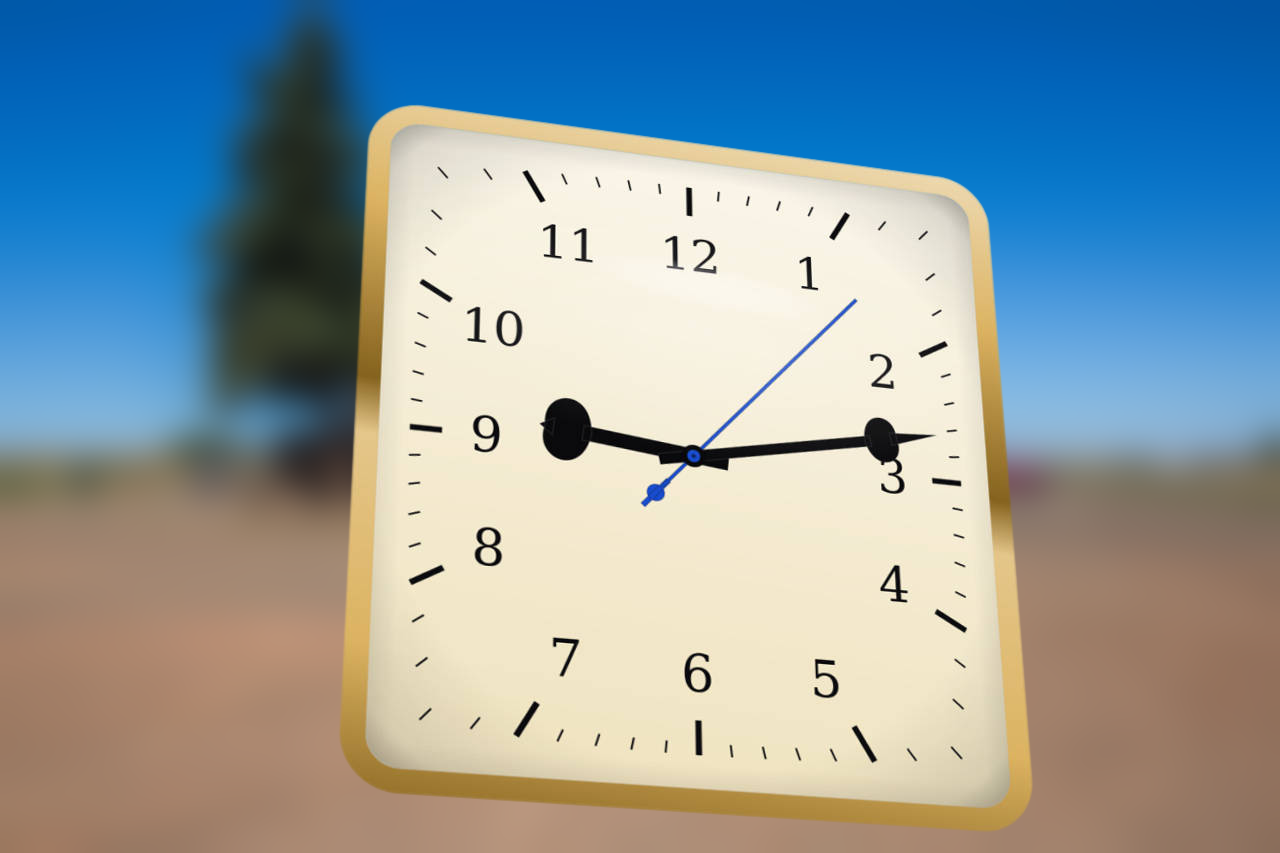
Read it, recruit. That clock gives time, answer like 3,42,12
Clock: 9,13,07
